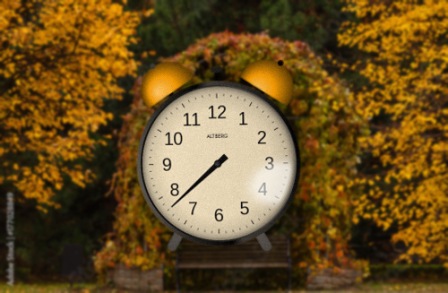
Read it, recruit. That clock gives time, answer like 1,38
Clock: 7,38
